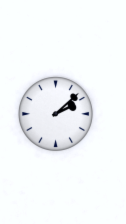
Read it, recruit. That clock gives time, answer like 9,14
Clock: 2,08
